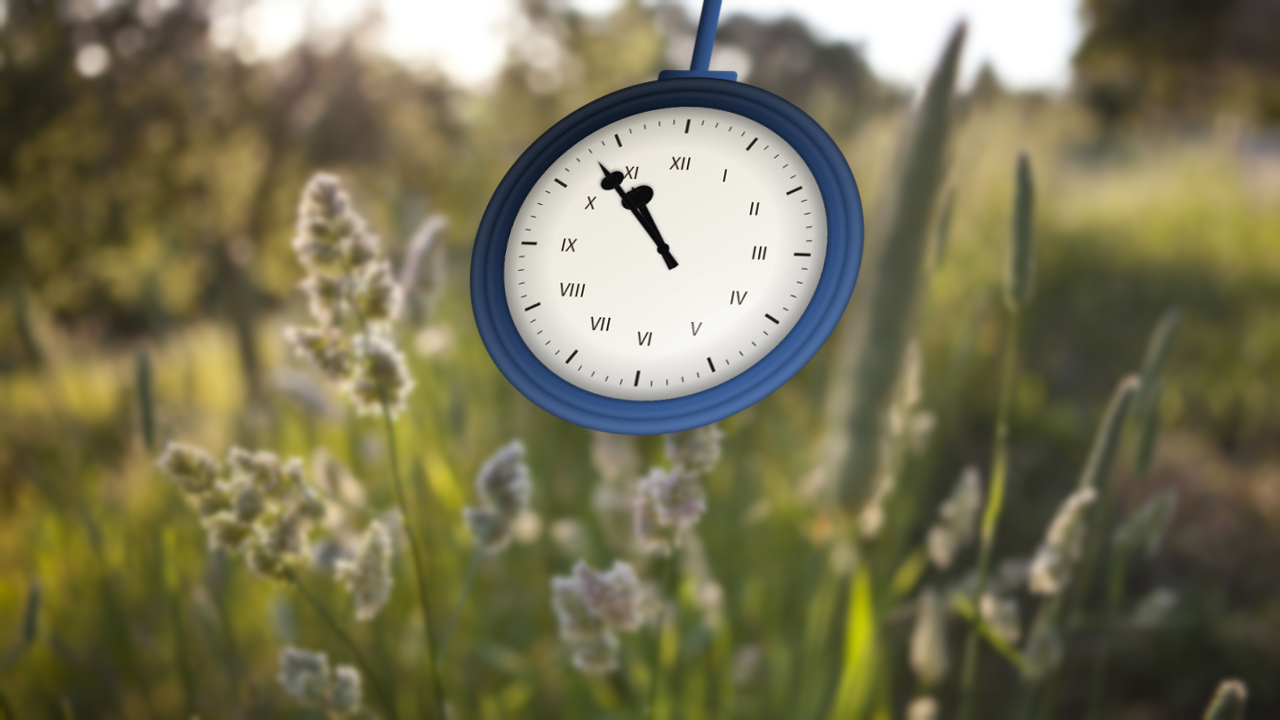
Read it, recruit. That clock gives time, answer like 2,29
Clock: 10,53
